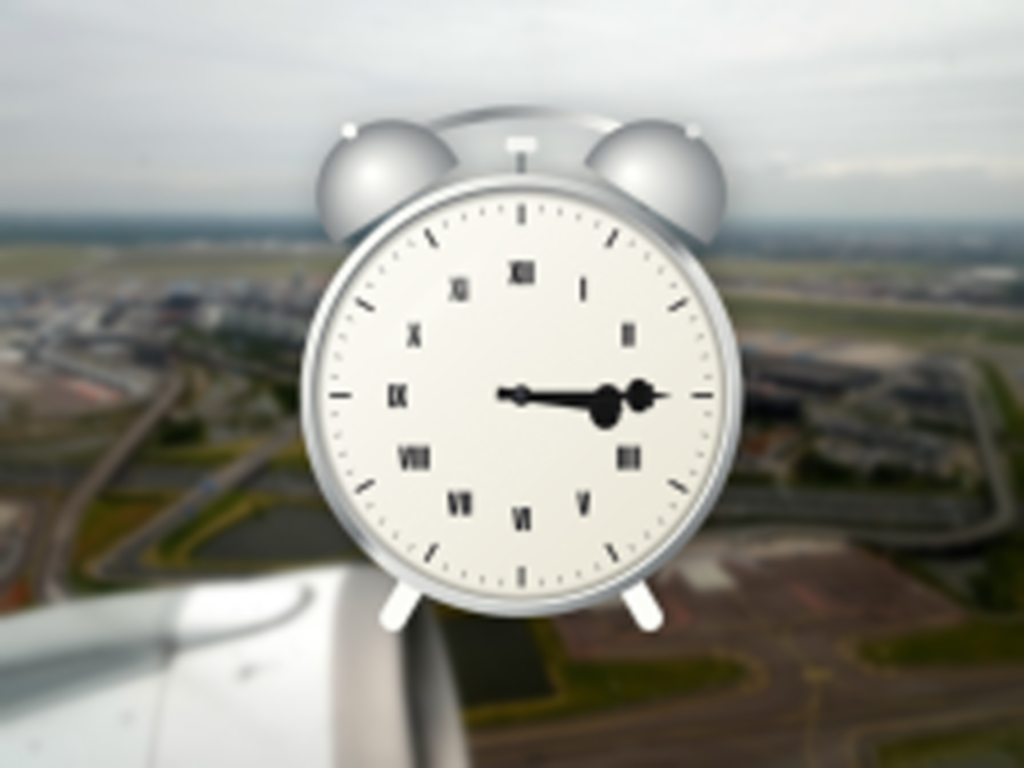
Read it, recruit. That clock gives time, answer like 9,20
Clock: 3,15
